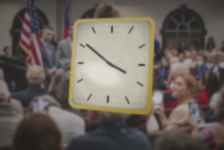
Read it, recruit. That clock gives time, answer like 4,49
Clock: 3,51
